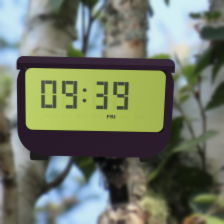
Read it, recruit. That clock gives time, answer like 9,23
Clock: 9,39
